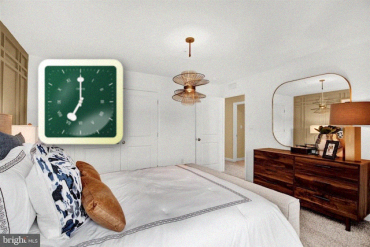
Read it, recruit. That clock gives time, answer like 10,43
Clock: 7,00
